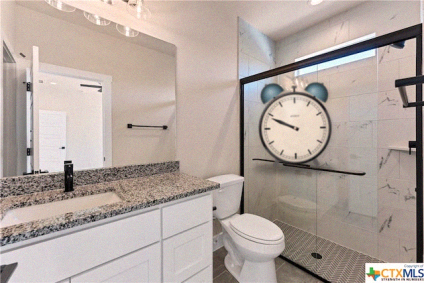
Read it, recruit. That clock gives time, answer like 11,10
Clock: 9,49
